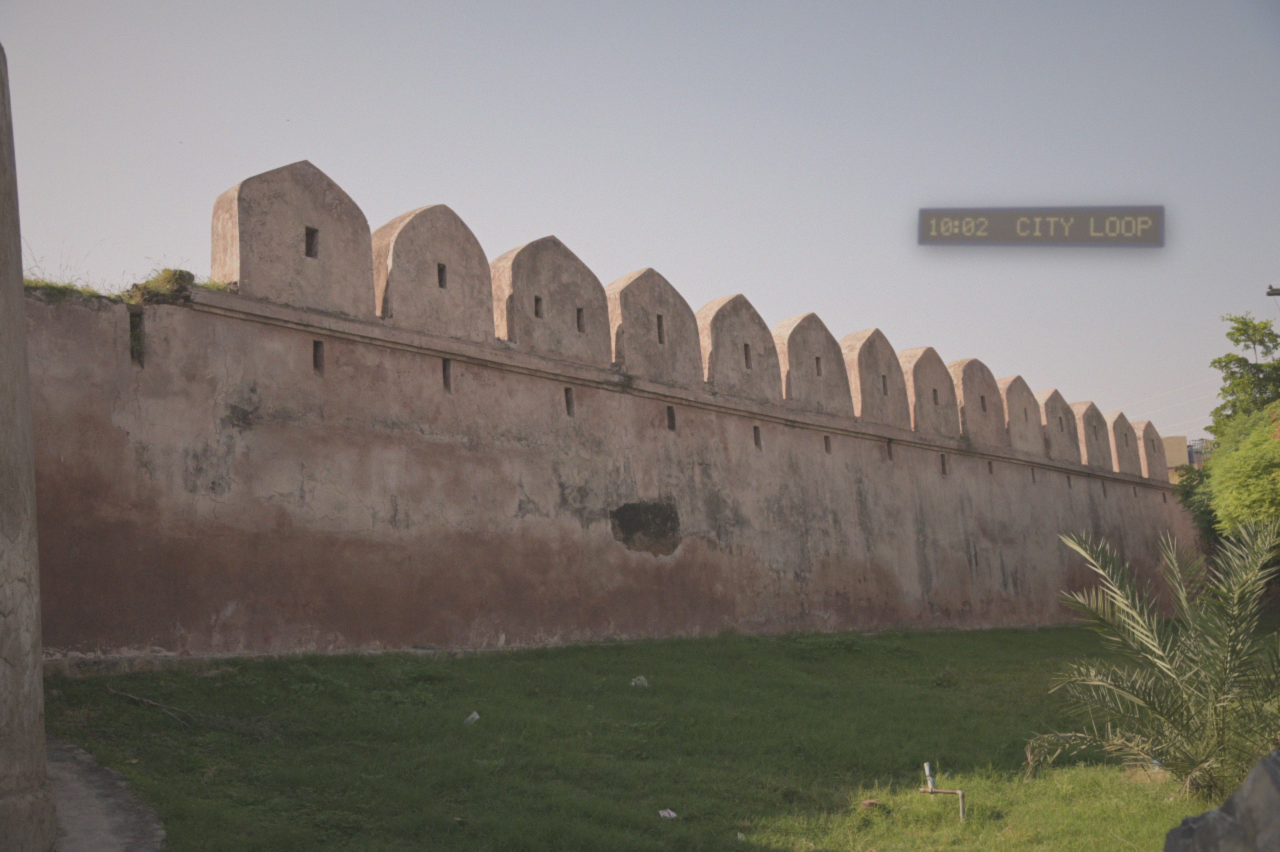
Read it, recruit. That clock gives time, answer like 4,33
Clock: 10,02
